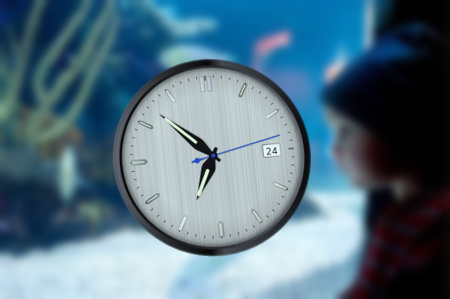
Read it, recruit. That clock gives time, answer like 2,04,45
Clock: 6,52,13
